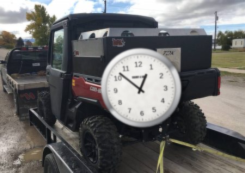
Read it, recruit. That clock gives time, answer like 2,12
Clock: 12,52
